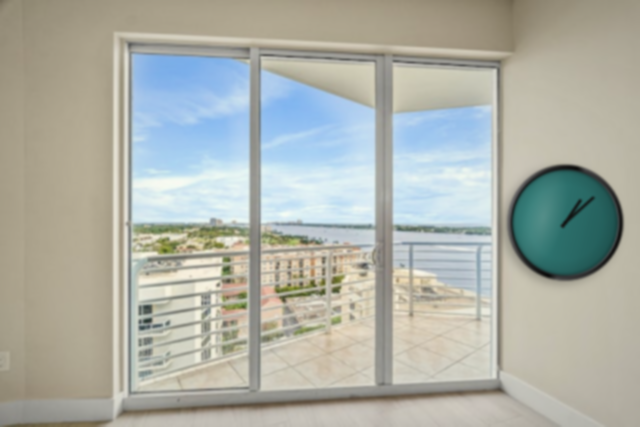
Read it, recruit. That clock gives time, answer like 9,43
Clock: 1,08
